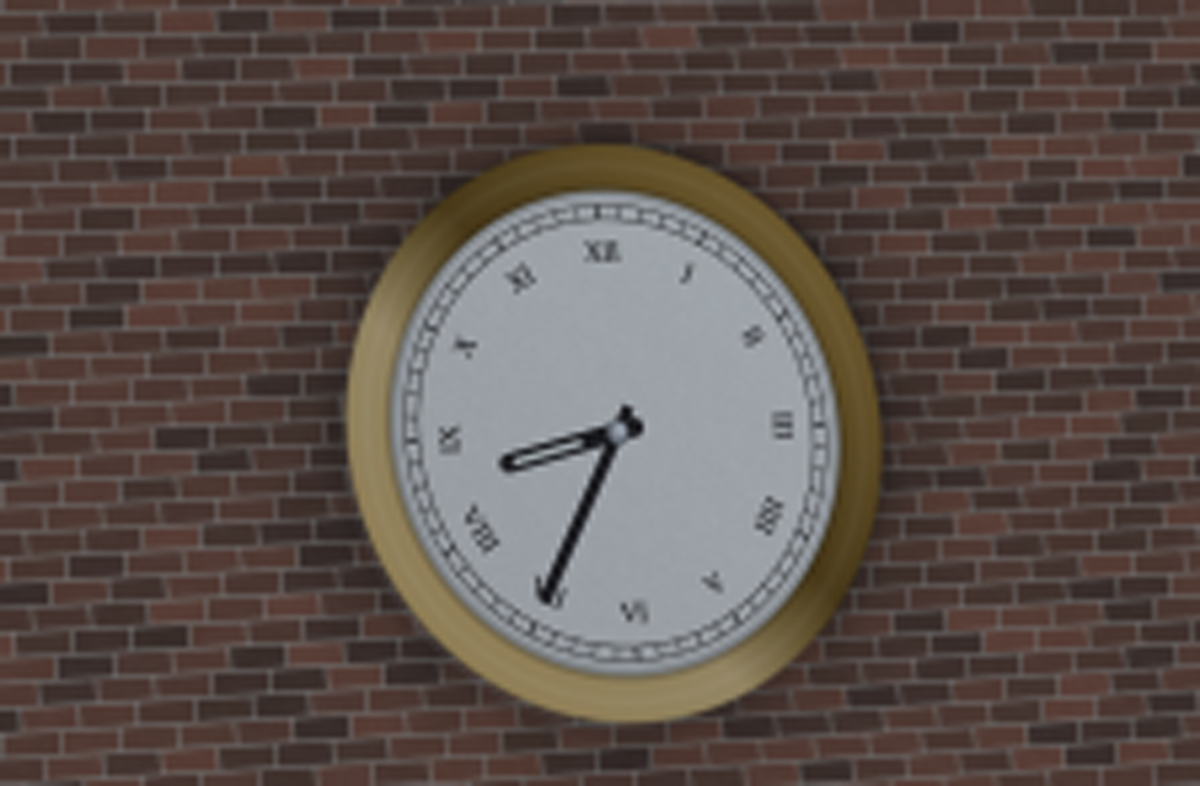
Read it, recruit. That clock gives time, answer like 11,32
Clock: 8,35
